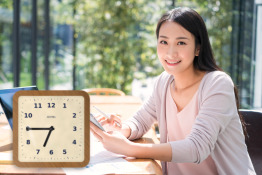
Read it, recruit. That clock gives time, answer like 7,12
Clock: 6,45
